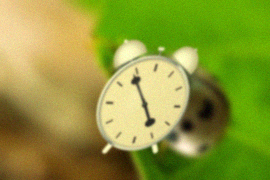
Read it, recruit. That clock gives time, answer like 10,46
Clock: 4,54
